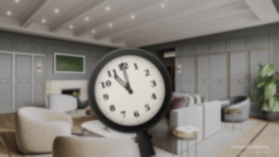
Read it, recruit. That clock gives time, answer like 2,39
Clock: 11,00
